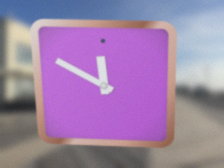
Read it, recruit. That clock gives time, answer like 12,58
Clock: 11,50
